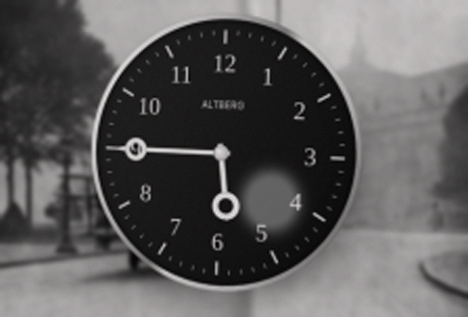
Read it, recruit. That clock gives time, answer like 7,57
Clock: 5,45
